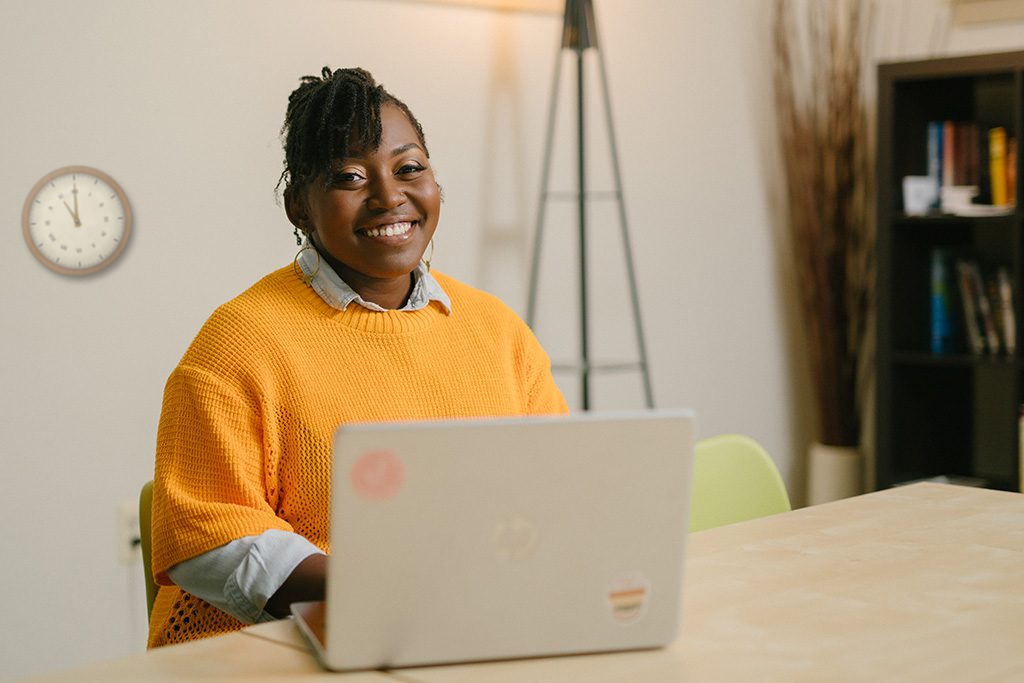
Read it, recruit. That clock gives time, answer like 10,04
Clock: 11,00
